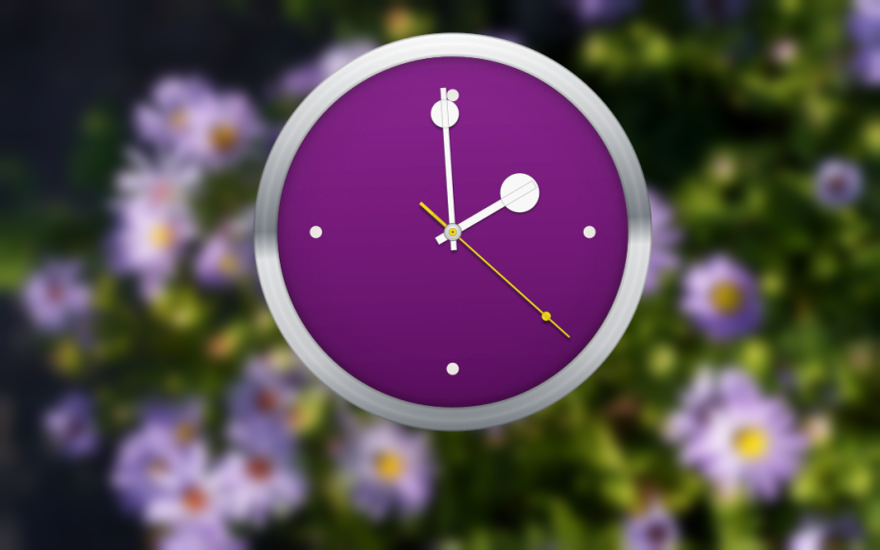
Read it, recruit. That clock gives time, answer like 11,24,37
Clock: 1,59,22
